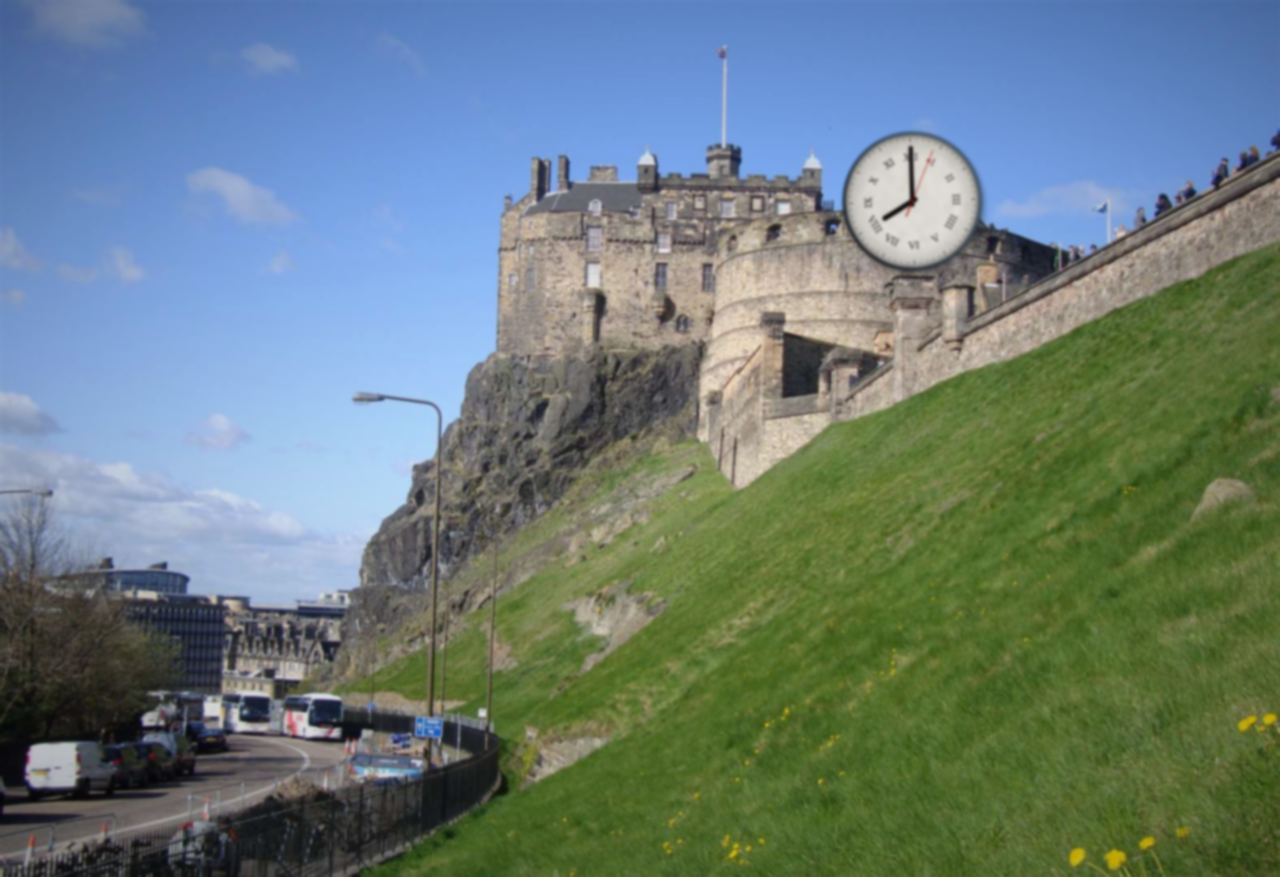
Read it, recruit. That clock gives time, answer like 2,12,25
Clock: 8,00,04
